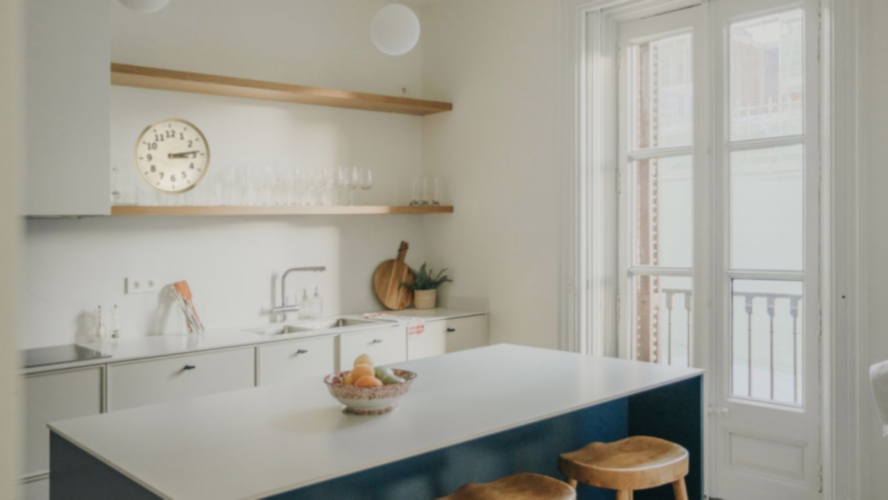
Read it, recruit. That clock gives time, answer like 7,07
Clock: 3,14
